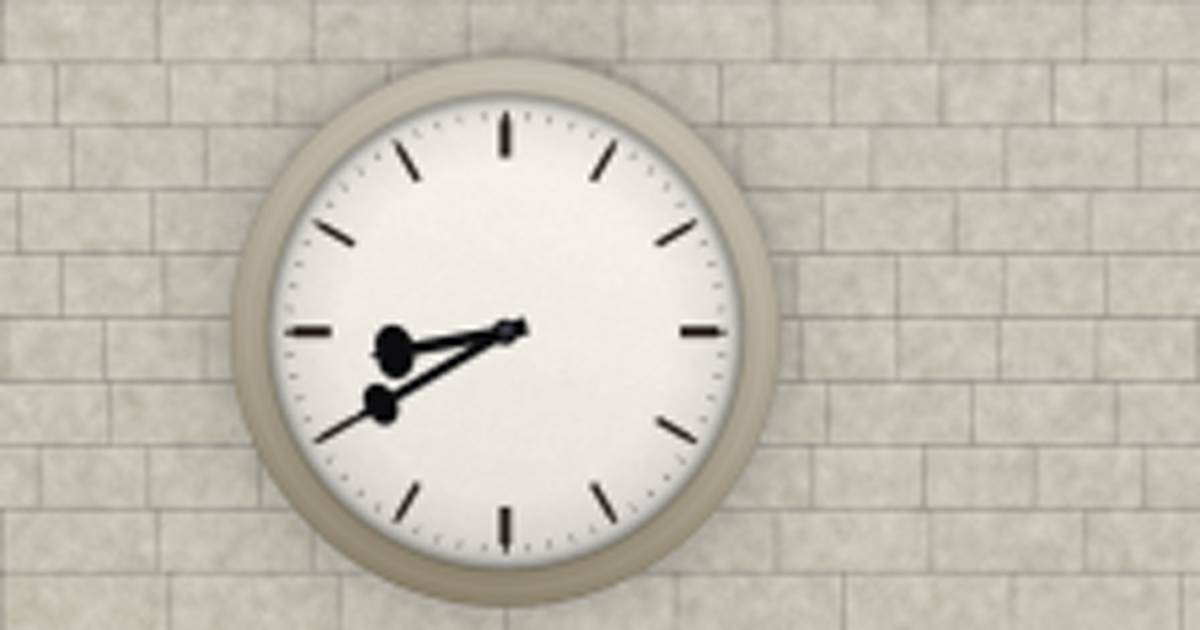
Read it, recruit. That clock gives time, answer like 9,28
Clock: 8,40
